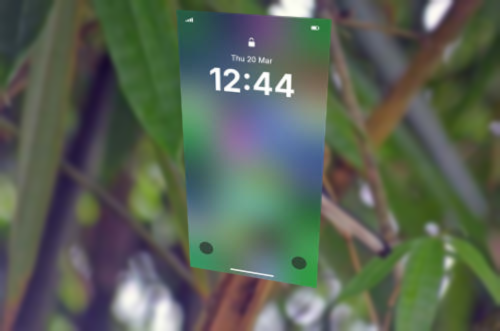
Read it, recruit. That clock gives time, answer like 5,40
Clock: 12,44
